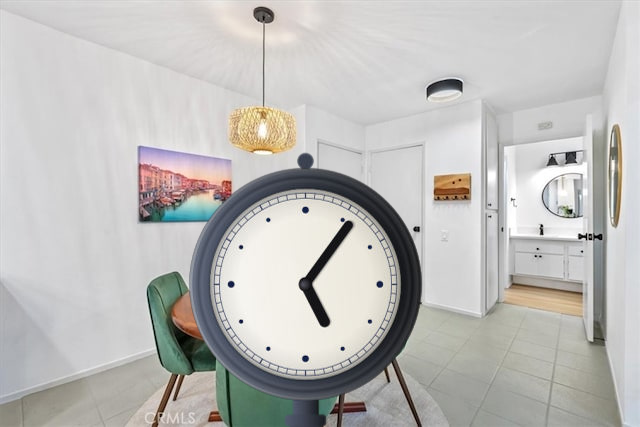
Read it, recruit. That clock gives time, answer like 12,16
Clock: 5,06
